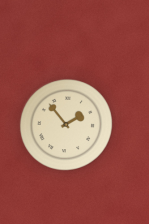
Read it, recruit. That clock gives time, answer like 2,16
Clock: 1,53
